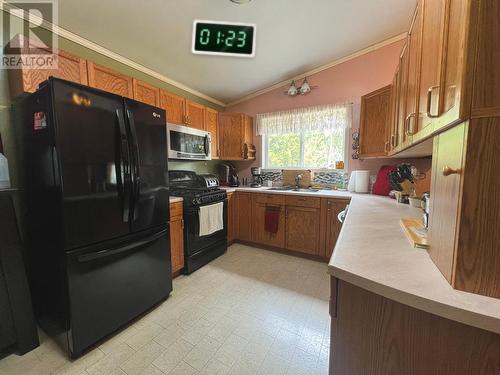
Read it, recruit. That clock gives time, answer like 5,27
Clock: 1,23
